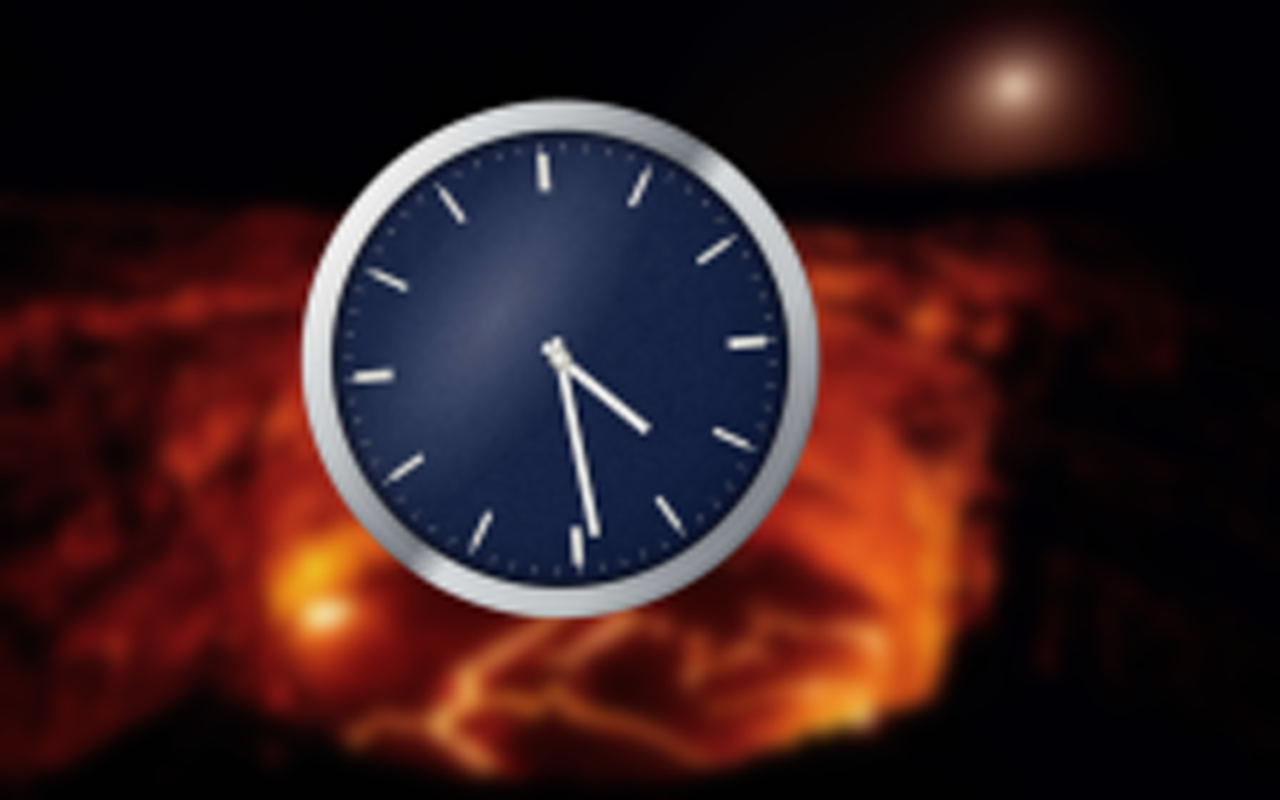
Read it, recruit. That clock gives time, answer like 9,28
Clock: 4,29
